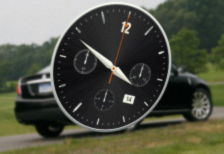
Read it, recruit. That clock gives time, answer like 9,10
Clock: 3,49
